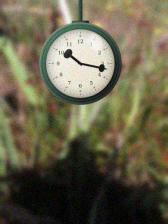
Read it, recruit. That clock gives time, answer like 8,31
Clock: 10,17
